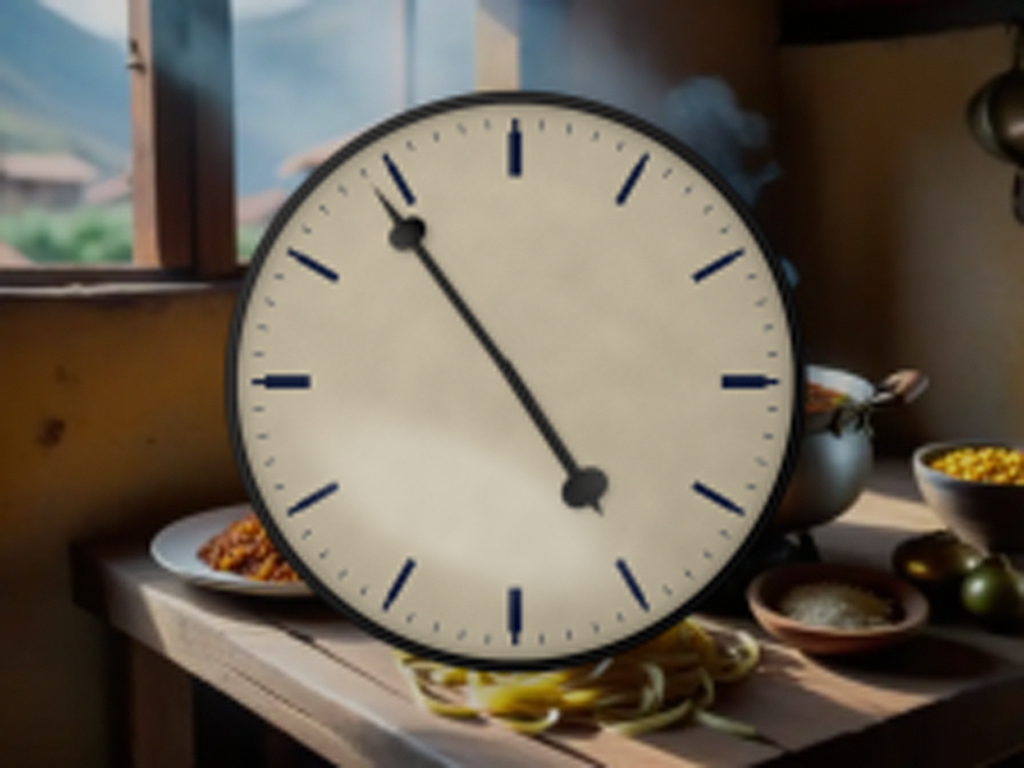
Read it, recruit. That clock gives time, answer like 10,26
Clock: 4,54
